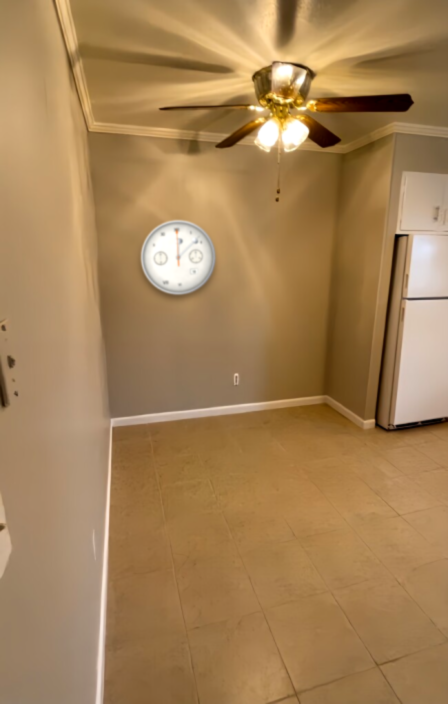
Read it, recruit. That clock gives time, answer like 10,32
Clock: 12,08
